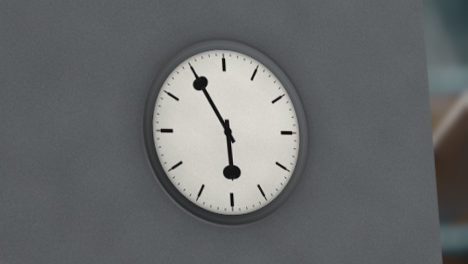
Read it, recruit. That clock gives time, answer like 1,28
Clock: 5,55
